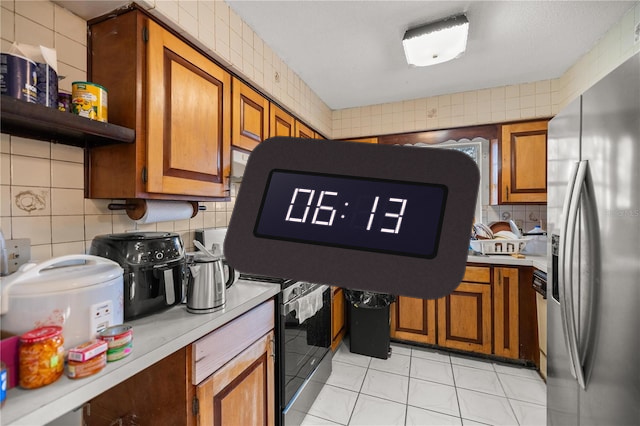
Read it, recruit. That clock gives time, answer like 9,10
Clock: 6,13
